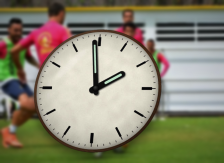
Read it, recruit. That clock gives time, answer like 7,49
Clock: 1,59
